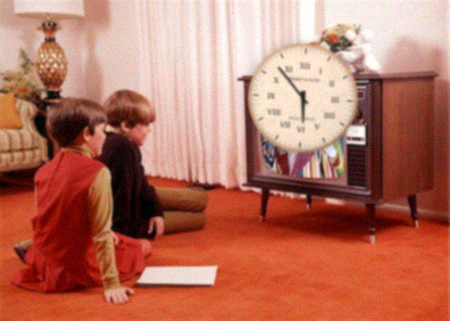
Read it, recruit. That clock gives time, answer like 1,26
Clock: 5,53
